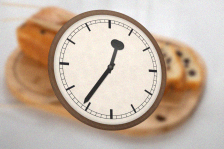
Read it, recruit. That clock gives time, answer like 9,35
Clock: 12,36
